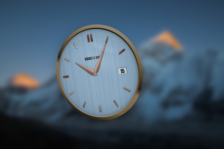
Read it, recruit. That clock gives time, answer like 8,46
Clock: 10,05
